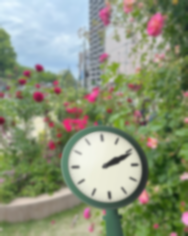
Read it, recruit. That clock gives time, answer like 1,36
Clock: 2,11
